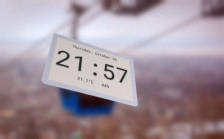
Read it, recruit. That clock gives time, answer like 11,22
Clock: 21,57
